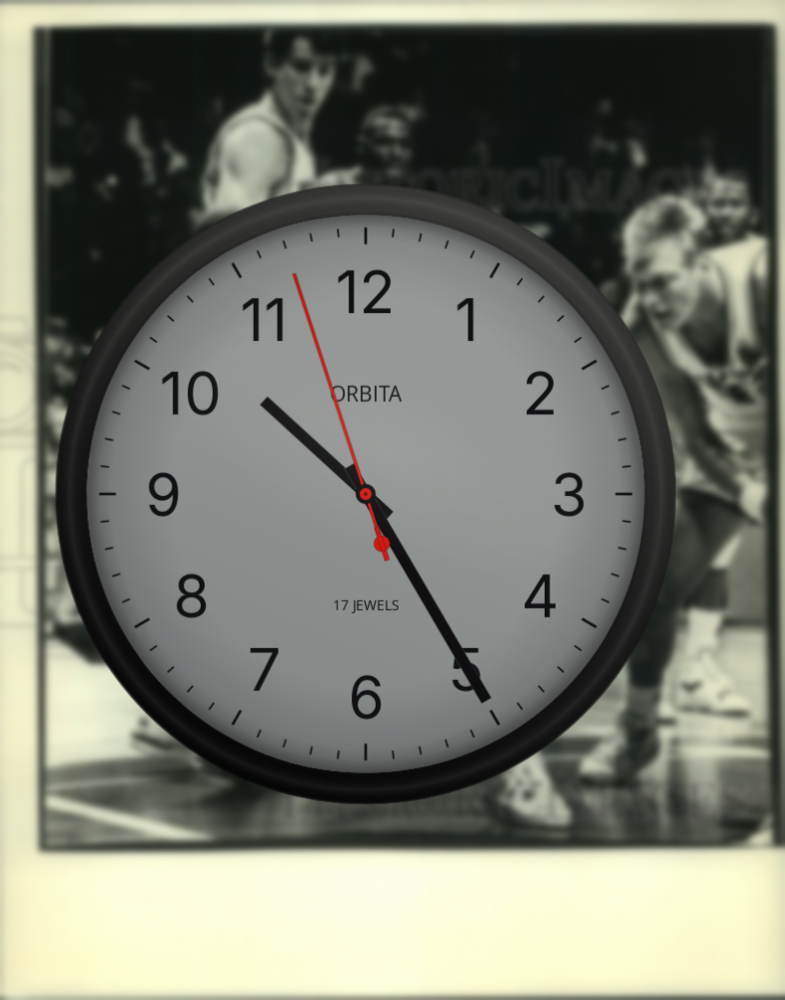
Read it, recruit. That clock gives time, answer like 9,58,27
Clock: 10,24,57
